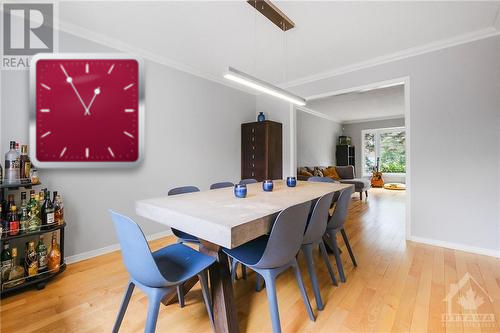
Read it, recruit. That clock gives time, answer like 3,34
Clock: 12,55
